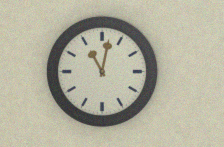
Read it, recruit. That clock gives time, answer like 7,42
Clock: 11,02
